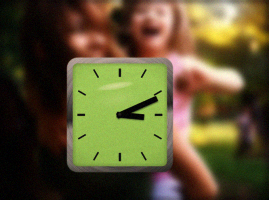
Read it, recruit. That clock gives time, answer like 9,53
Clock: 3,11
